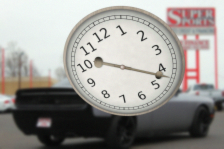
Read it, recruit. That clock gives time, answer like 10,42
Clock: 10,22
